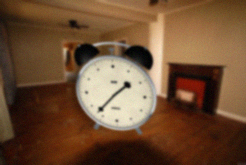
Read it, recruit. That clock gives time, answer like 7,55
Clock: 1,37
